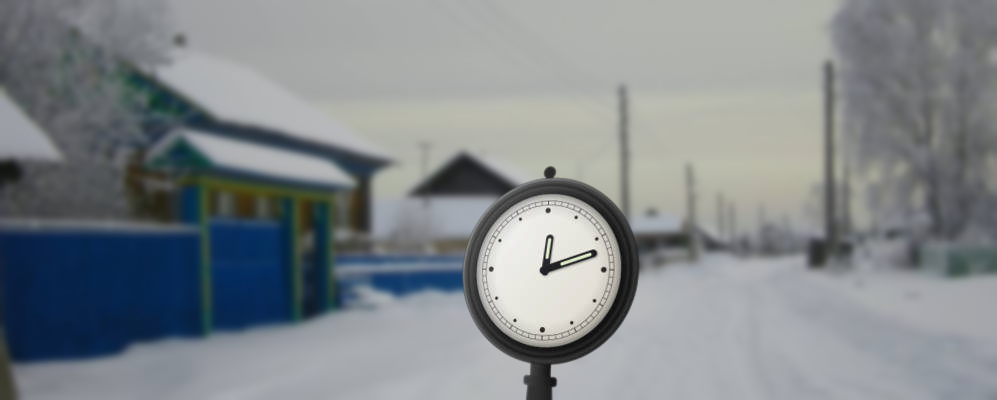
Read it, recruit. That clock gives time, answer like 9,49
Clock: 12,12
